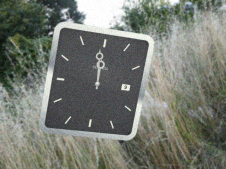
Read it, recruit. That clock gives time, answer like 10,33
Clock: 11,59
